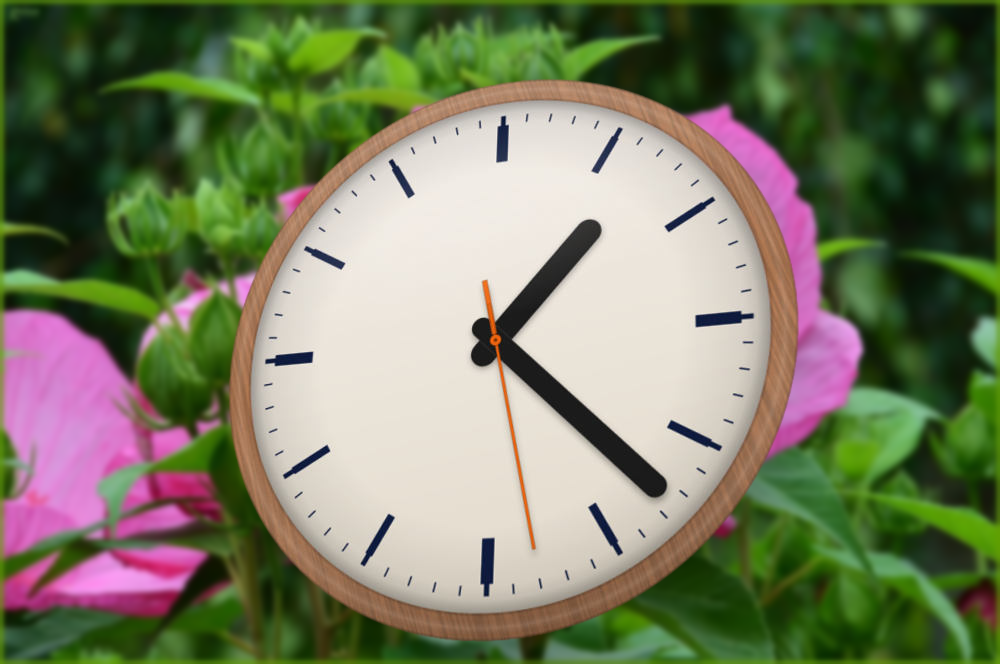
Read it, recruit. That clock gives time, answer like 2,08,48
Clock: 1,22,28
